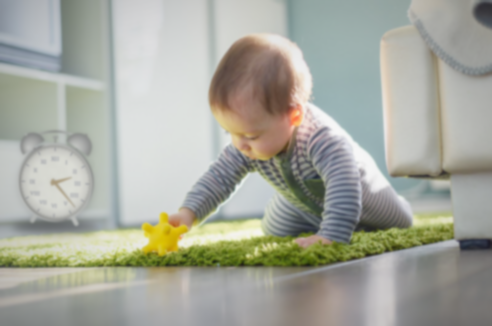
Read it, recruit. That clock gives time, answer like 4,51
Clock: 2,23
